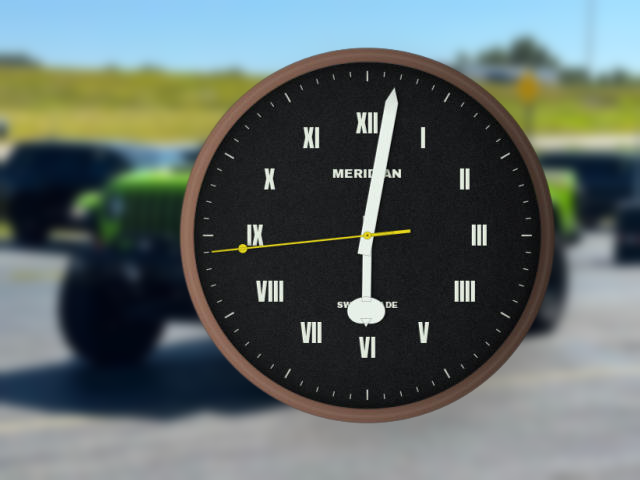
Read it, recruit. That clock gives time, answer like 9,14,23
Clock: 6,01,44
